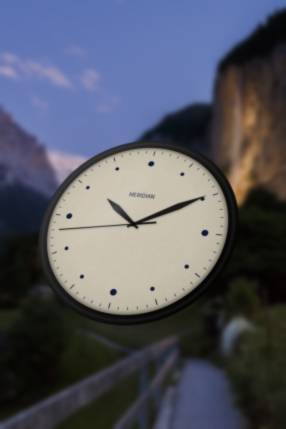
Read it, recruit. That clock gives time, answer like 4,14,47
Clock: 10,09,43
